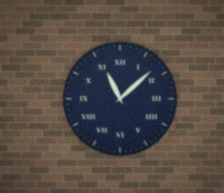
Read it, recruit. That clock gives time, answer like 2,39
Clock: 11,08
